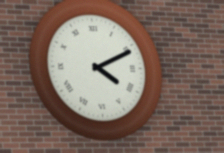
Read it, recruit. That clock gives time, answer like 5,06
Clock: 4,11
